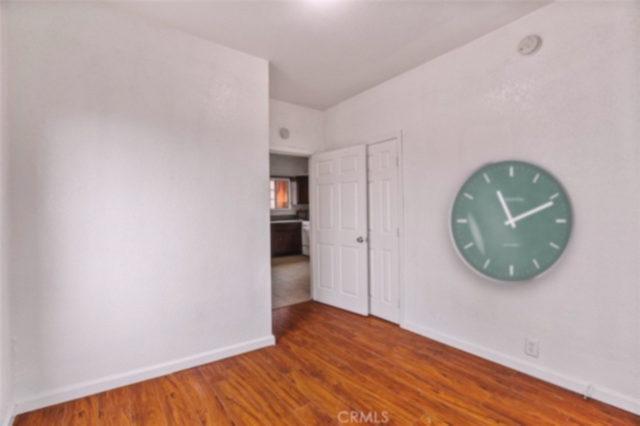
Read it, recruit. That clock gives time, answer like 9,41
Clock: 11,11
